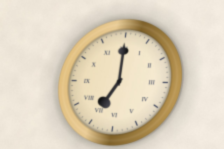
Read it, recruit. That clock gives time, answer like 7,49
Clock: 7,00
